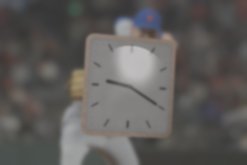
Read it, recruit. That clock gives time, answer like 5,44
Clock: 9,20
